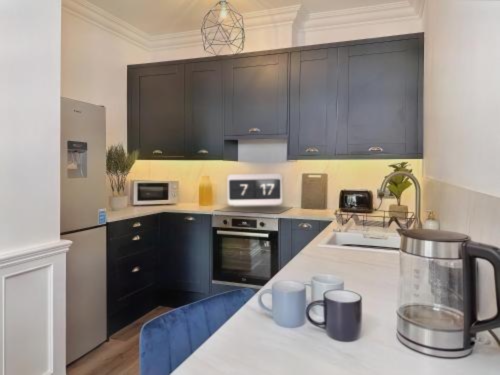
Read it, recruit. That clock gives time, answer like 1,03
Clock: 7,17
